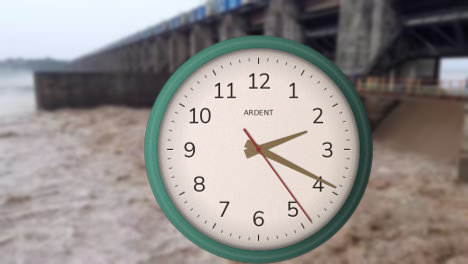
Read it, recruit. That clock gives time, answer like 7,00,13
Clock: 2,19,24
